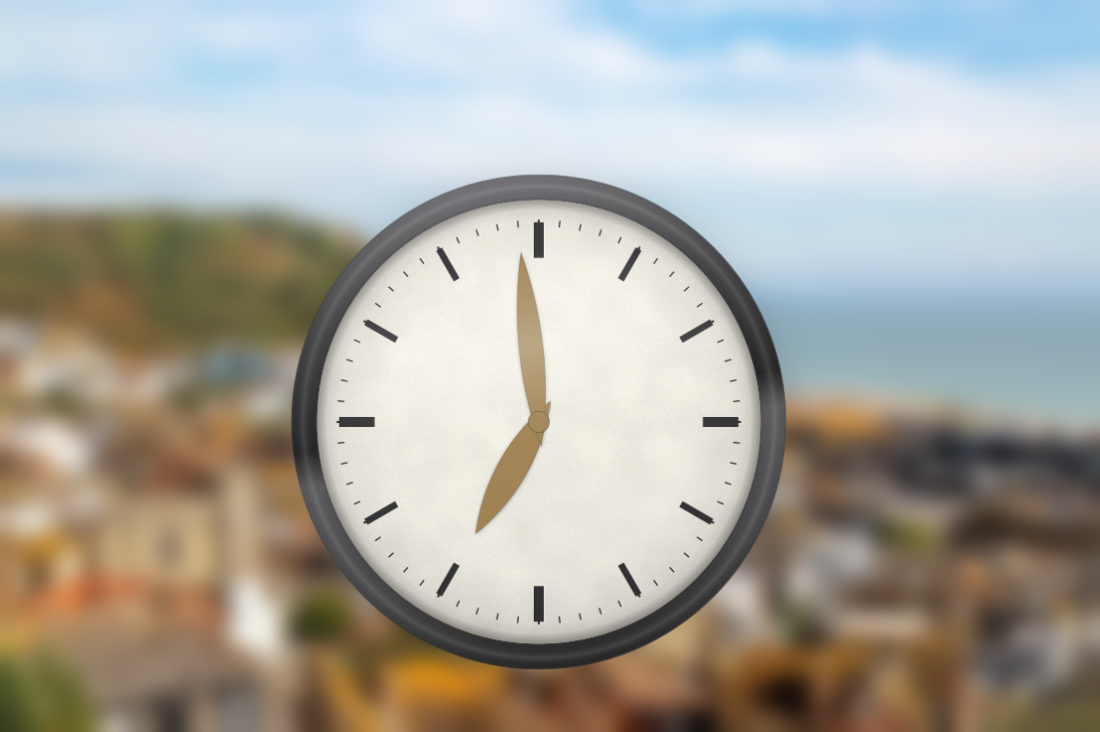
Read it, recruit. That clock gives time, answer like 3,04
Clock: 6,59
